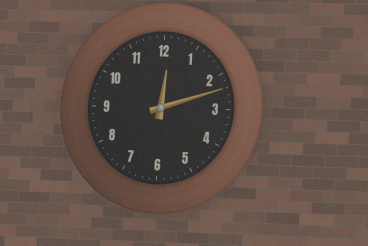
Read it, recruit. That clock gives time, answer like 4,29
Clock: 12,12
